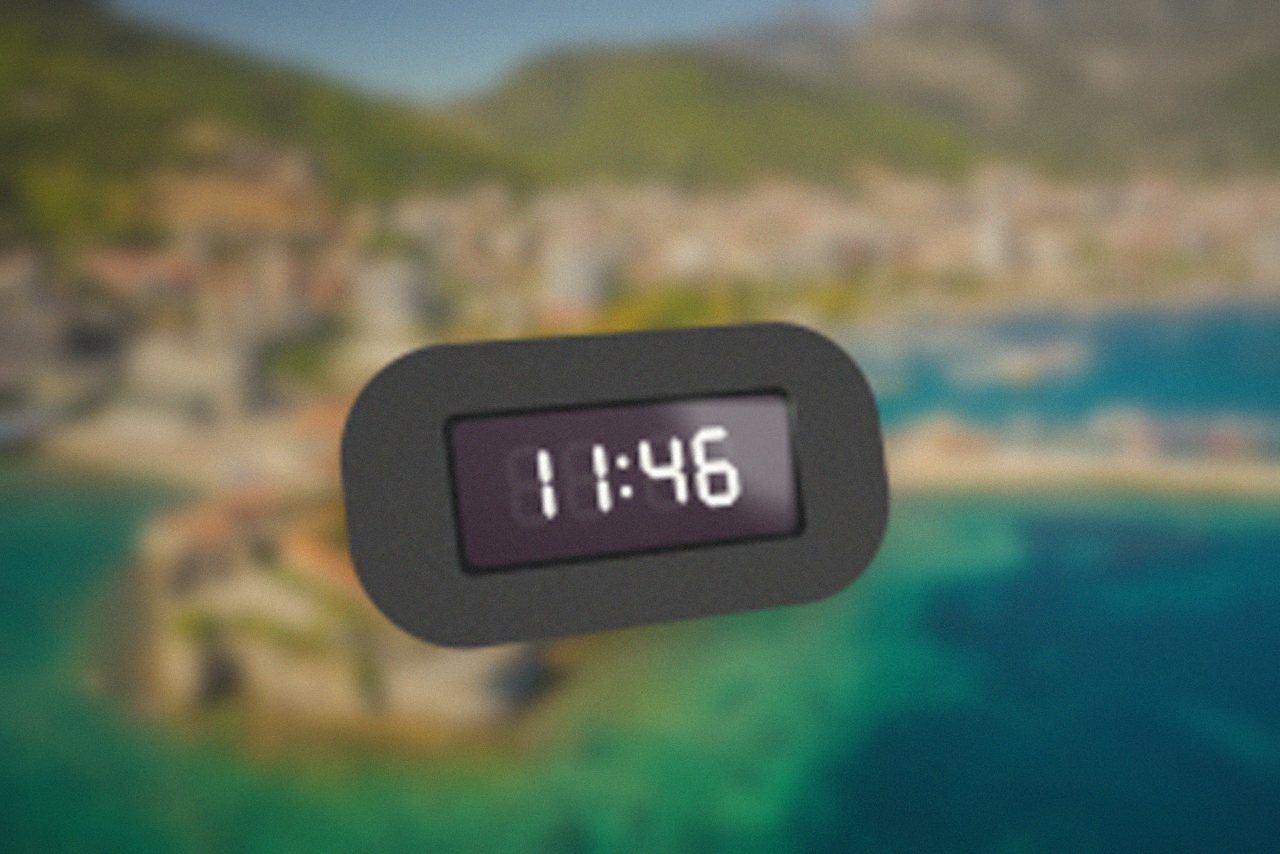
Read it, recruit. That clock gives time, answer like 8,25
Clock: 11,46
